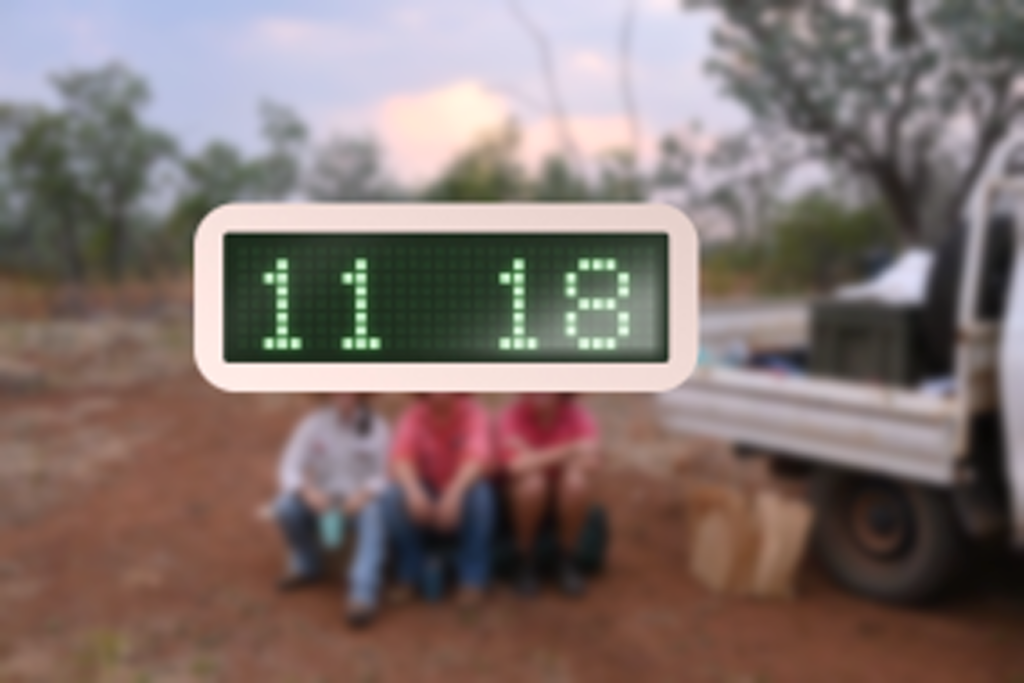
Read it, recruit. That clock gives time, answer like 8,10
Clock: 11,18
